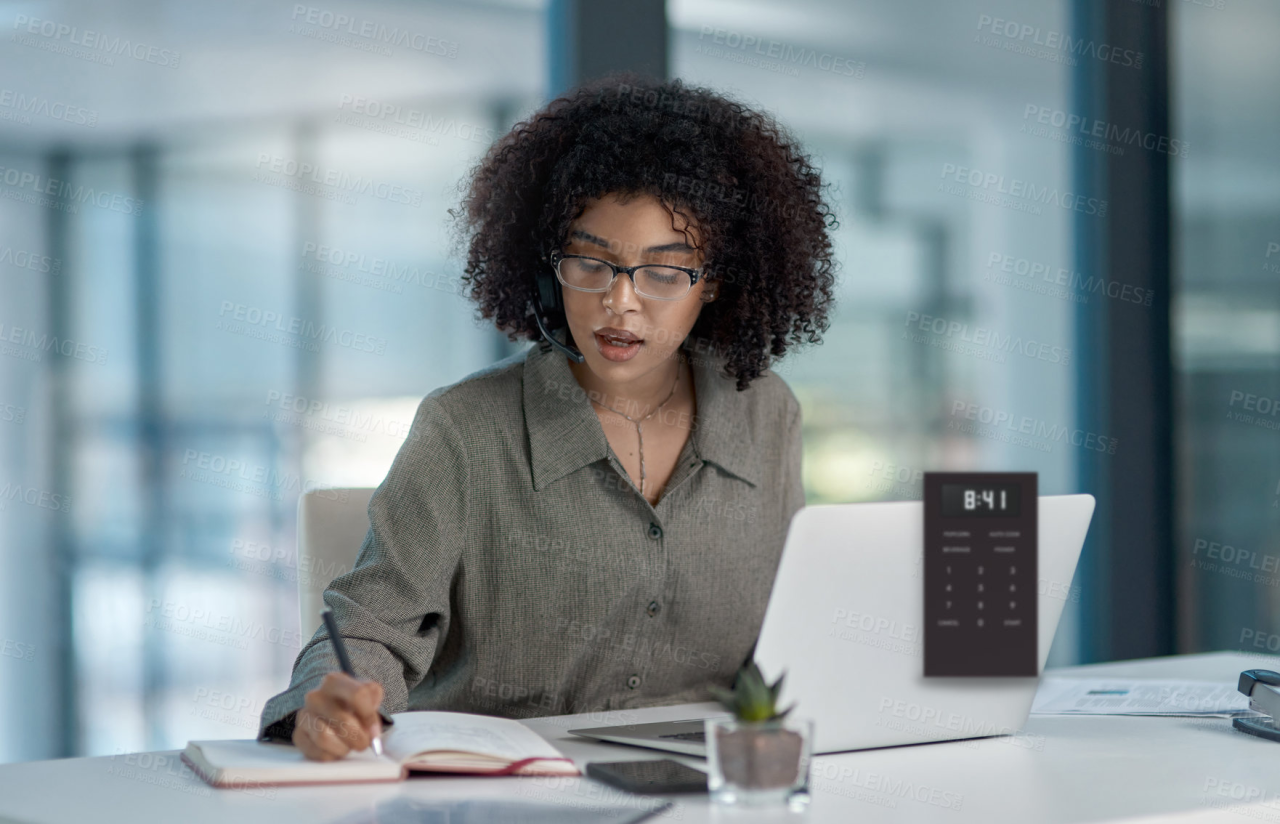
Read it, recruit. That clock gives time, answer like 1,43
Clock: 8,41
